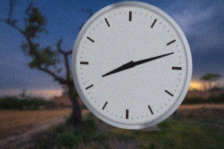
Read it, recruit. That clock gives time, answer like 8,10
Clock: 8,12
